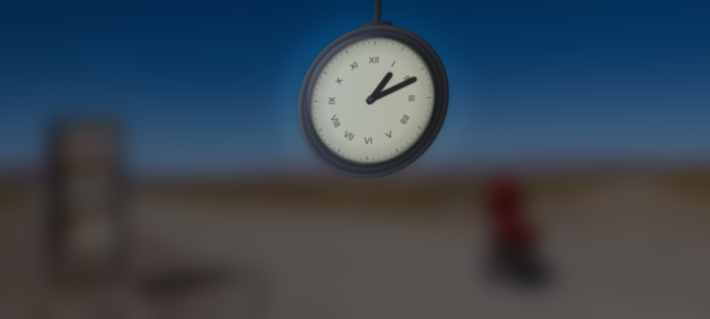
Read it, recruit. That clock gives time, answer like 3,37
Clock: 1,11
